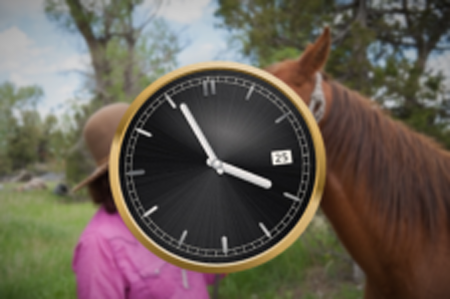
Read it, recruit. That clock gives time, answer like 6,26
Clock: 3,56
